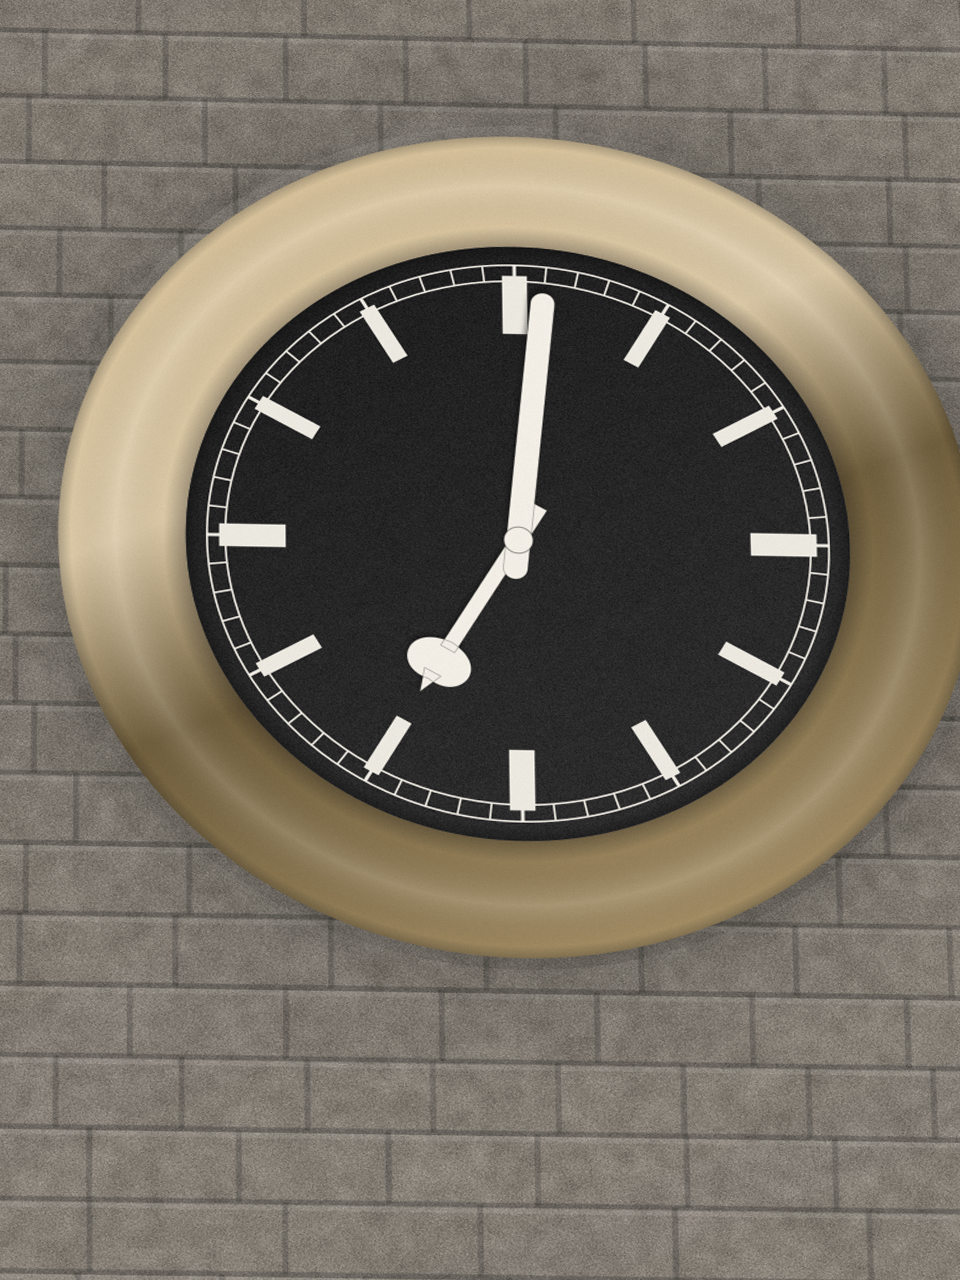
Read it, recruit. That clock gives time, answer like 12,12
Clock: 7,01
